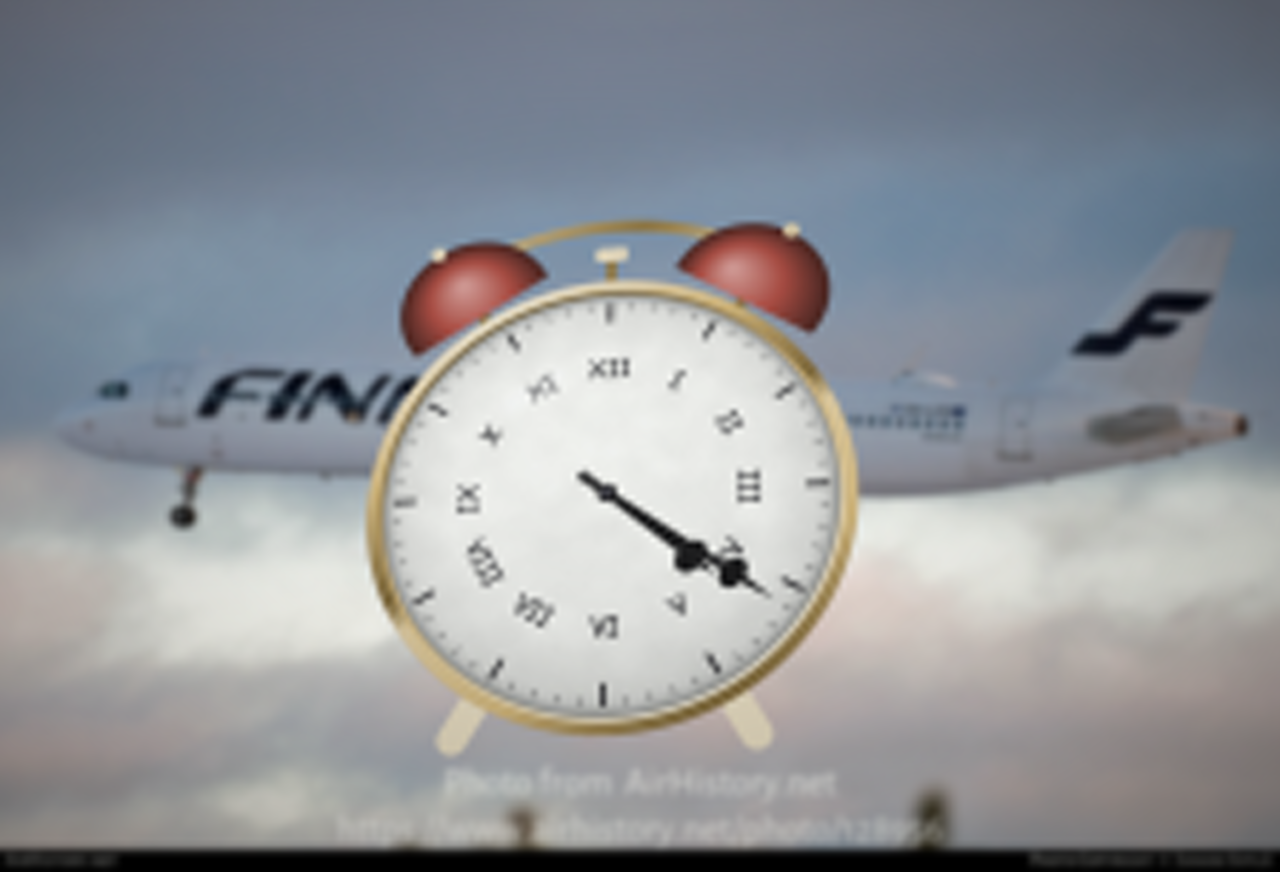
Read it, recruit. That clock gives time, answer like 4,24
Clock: 4,21
